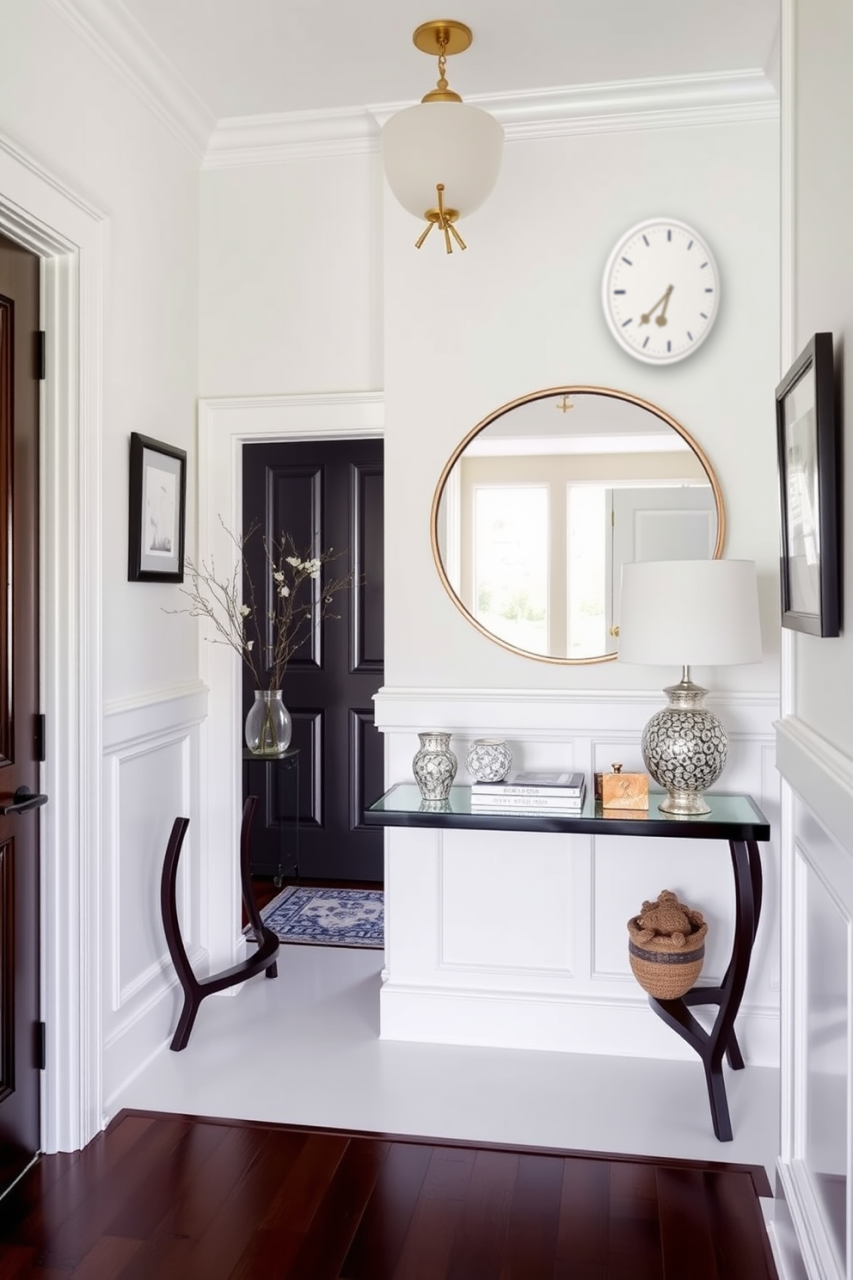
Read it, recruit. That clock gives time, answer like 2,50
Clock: 6,38
